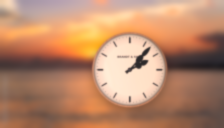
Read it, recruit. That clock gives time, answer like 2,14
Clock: 2,07
